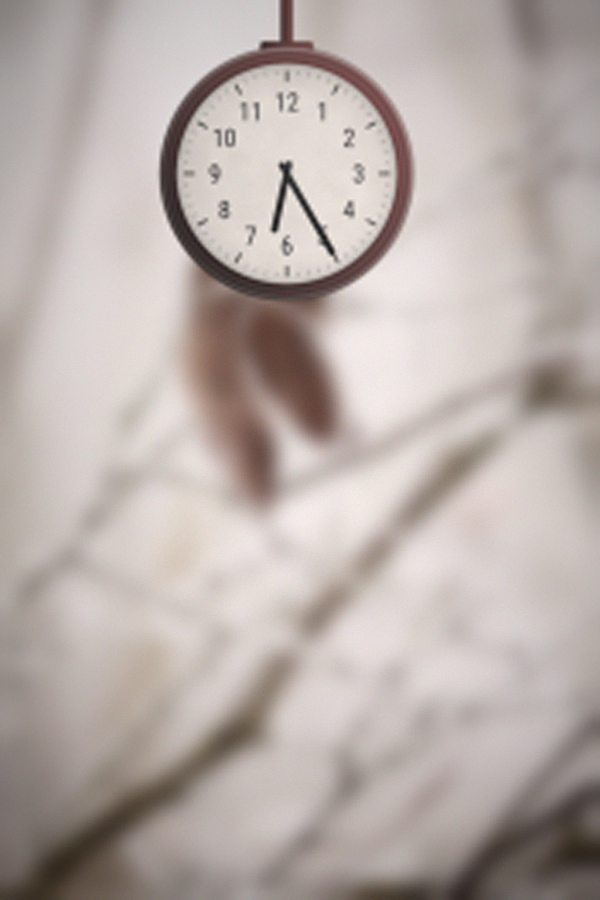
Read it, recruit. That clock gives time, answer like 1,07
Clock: 6,25
